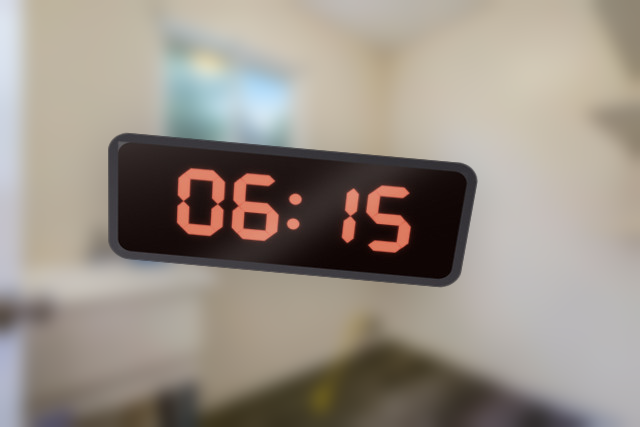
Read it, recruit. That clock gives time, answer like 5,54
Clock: 6,15
